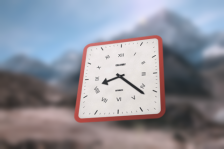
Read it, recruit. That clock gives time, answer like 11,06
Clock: 8,22
